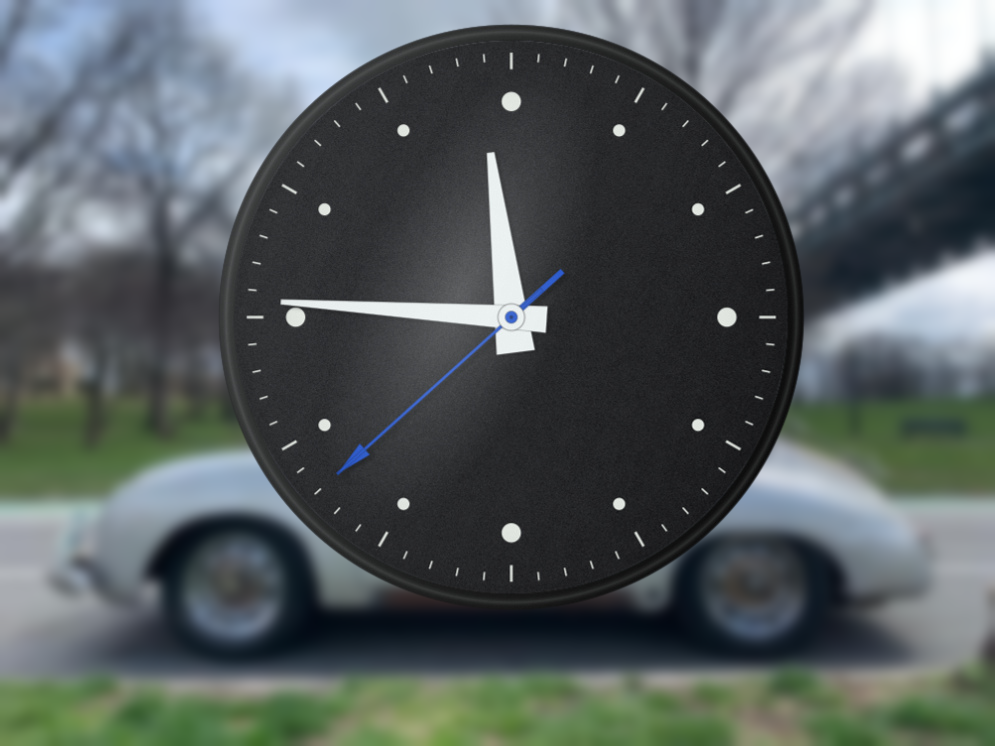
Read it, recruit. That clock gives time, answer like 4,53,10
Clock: 11,45,38
